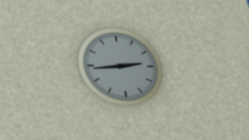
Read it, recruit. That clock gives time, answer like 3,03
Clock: 2,44
